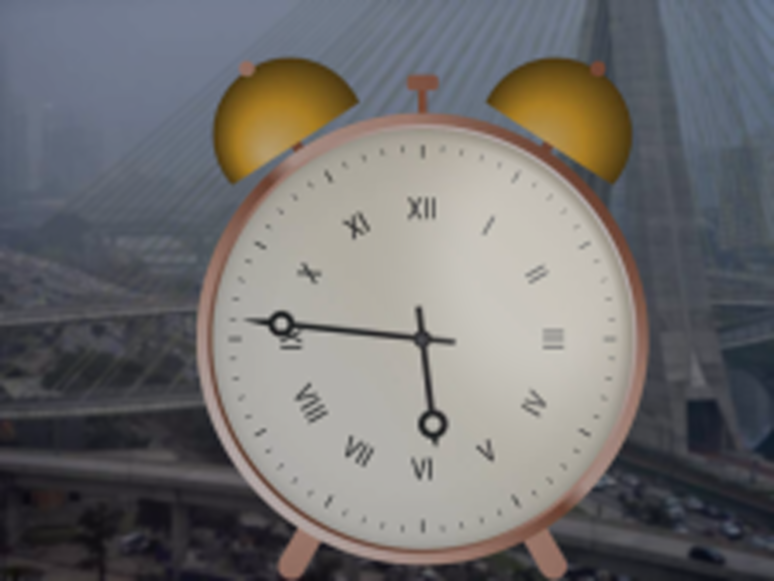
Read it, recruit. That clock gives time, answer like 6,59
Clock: 5,46
